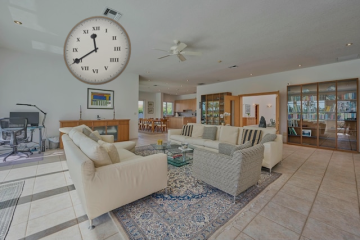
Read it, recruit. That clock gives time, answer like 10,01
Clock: 11,40
